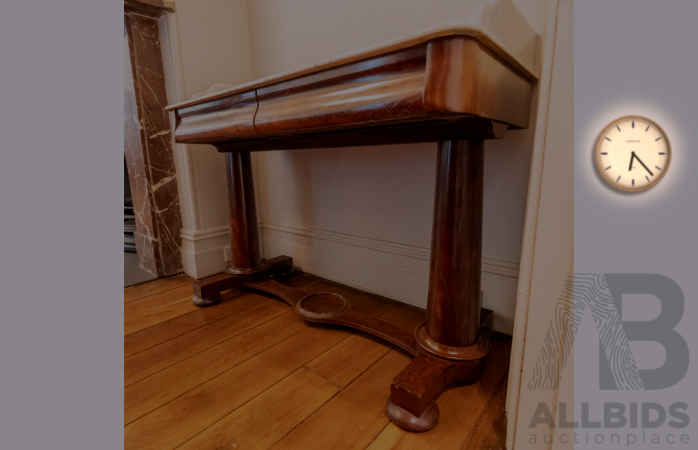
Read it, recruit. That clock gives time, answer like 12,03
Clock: 6,23
